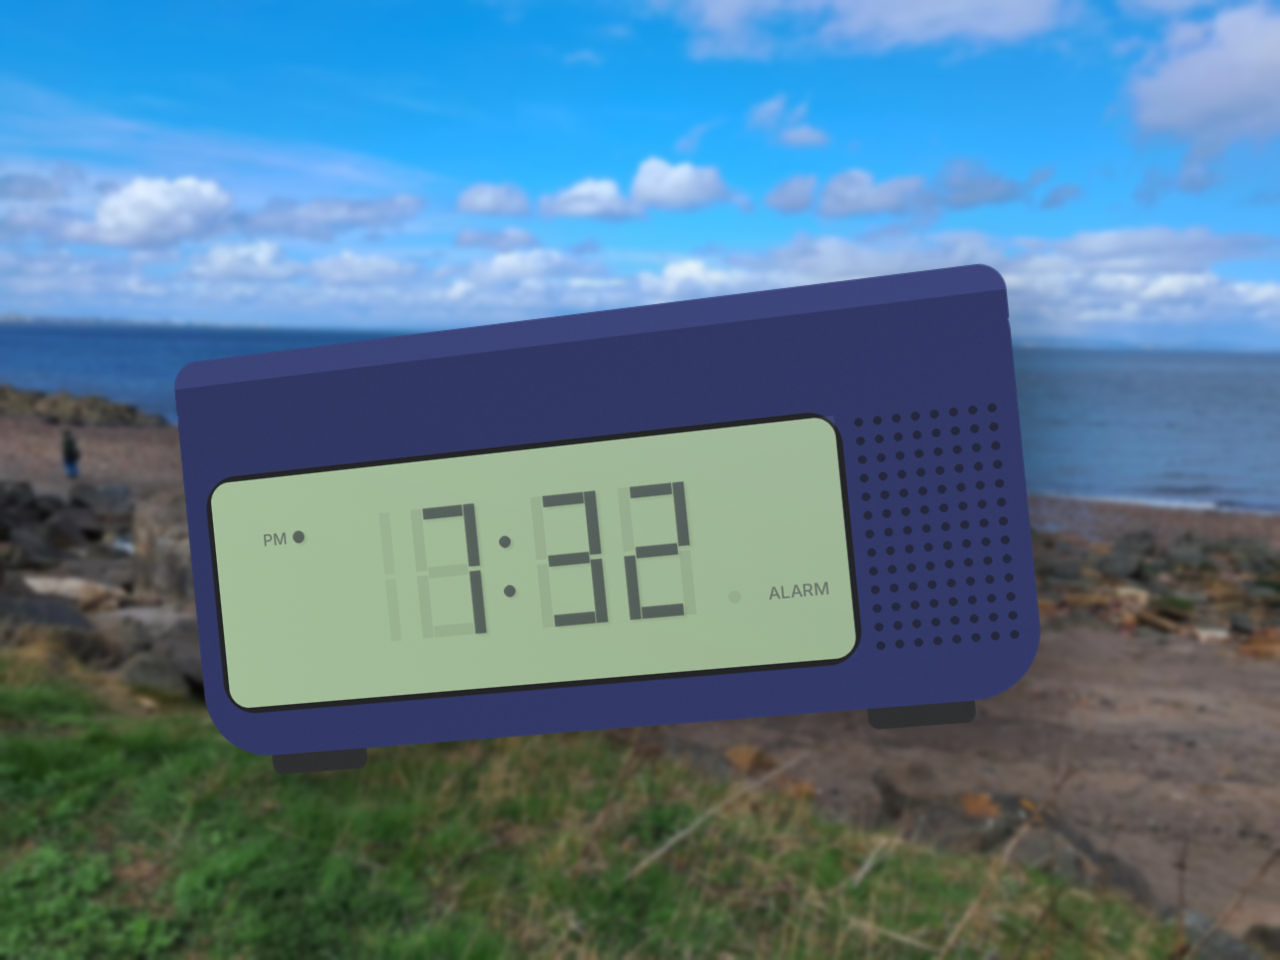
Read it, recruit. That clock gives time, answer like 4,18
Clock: 7,32
